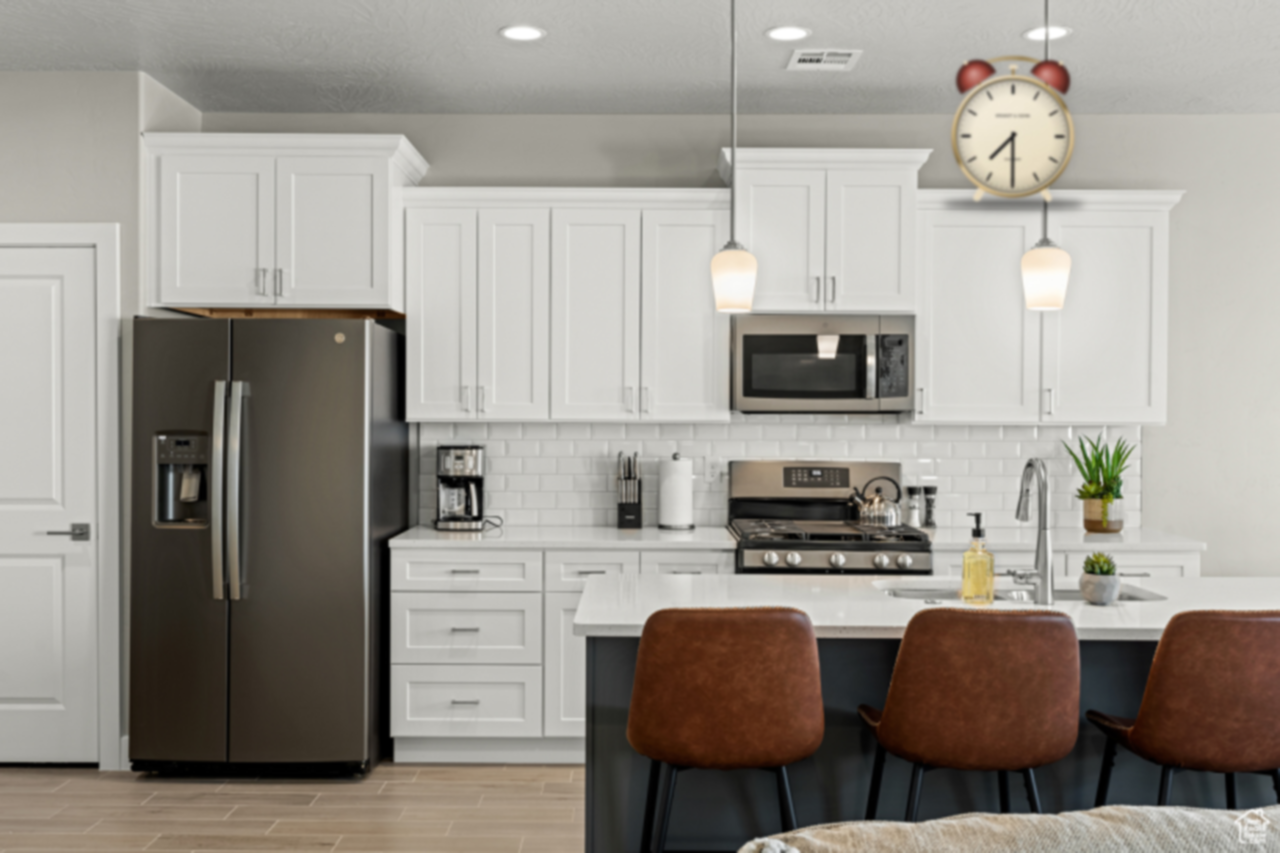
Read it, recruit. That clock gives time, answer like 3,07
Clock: 7,30
